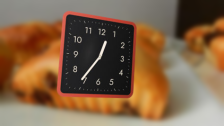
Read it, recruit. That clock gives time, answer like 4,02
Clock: 12,36
